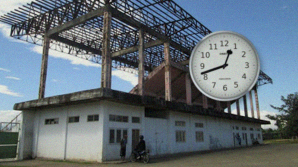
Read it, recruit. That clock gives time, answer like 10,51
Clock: 12,42
